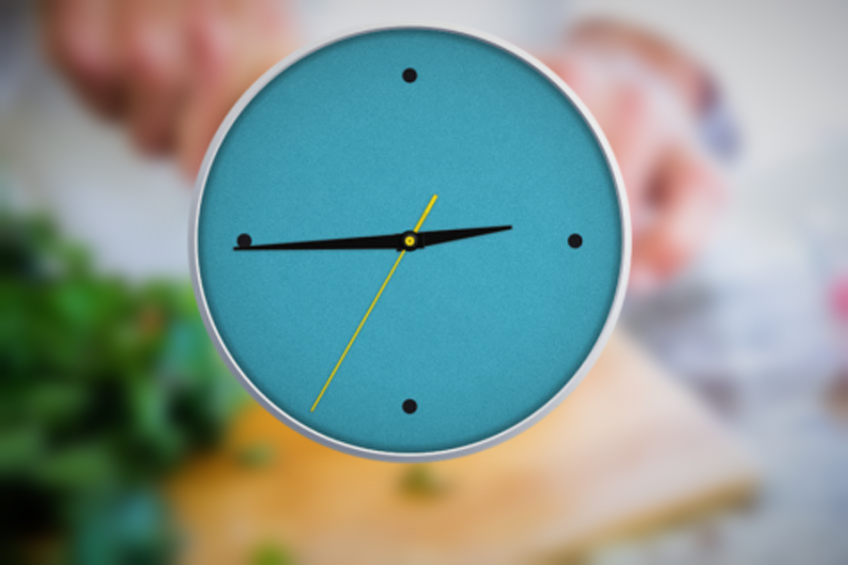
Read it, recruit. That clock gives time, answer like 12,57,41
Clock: 2,44,35
